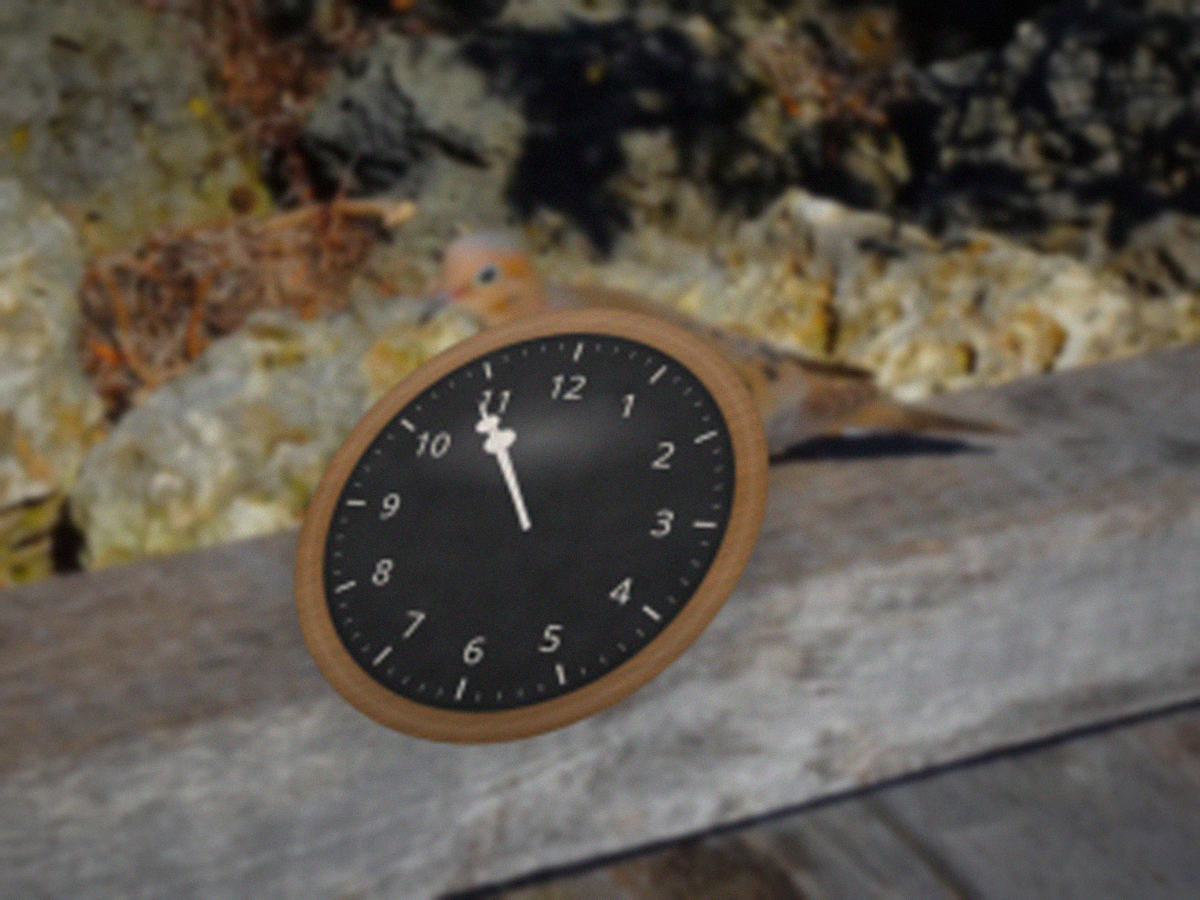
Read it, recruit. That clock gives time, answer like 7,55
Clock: 10,54
